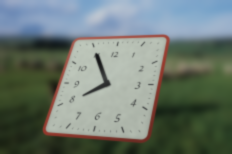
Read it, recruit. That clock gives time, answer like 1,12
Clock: 7,55
